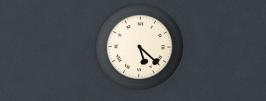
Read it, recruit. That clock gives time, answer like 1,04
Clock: 5,22
